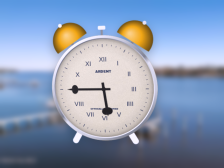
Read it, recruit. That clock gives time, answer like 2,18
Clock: 5,45
